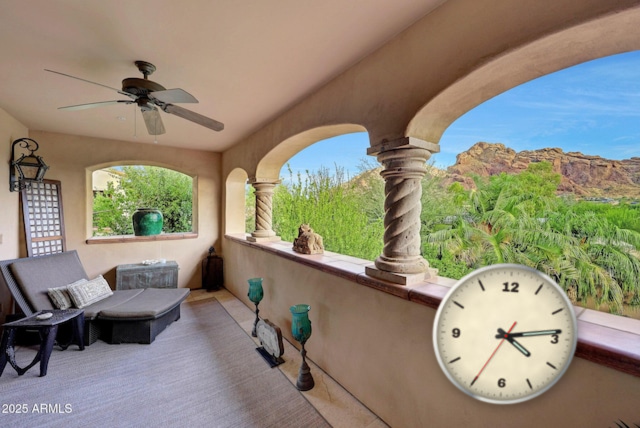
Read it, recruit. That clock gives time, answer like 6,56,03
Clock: 4,13,35
